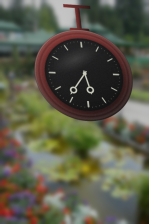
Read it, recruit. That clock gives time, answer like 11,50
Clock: 5,36
